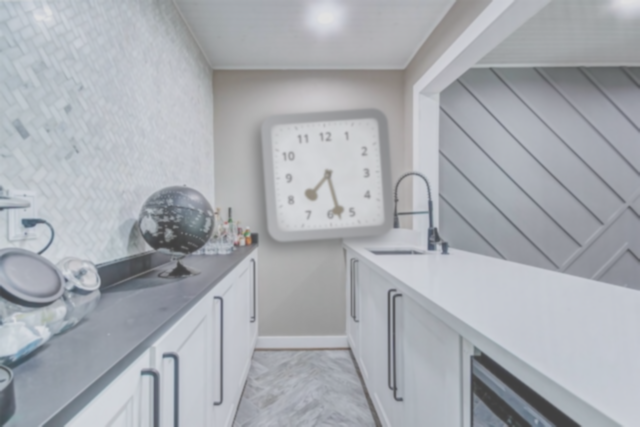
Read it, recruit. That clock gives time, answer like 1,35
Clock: 7,28
